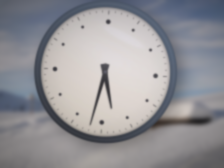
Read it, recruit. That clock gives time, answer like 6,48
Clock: 5,32
